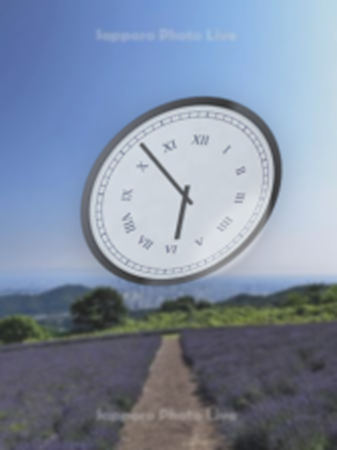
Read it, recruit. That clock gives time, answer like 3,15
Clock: 5,52
